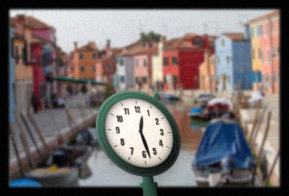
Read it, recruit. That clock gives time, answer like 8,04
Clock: 12,28
